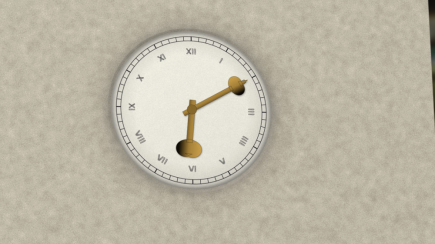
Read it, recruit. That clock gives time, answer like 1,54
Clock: 6,10
